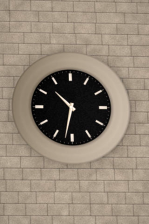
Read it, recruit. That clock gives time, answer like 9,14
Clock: 10,32
